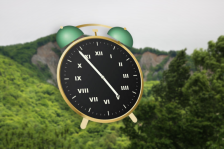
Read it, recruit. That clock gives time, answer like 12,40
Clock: 4,54
